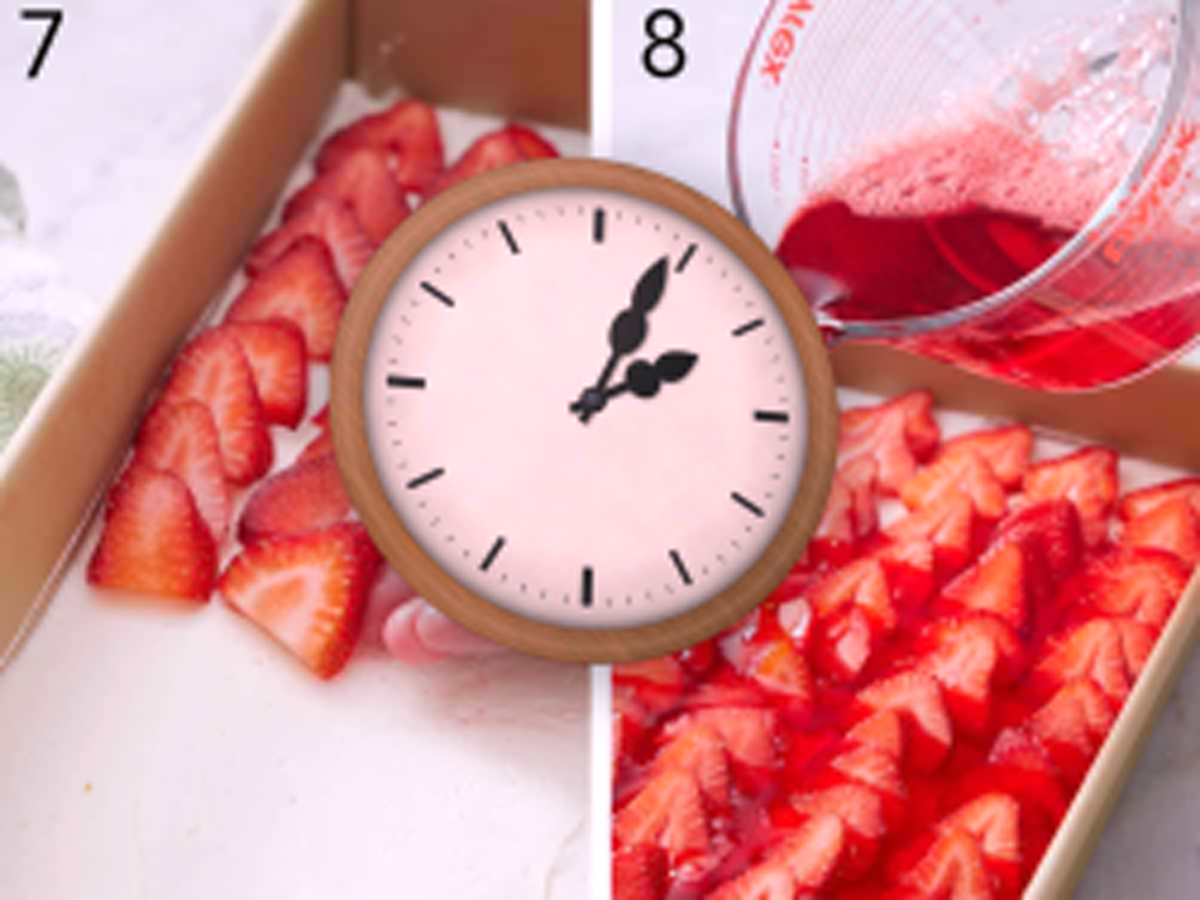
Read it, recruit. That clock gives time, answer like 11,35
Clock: 2,04
